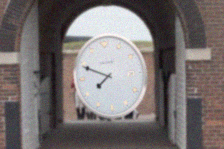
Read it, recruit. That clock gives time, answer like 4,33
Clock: 7,49
